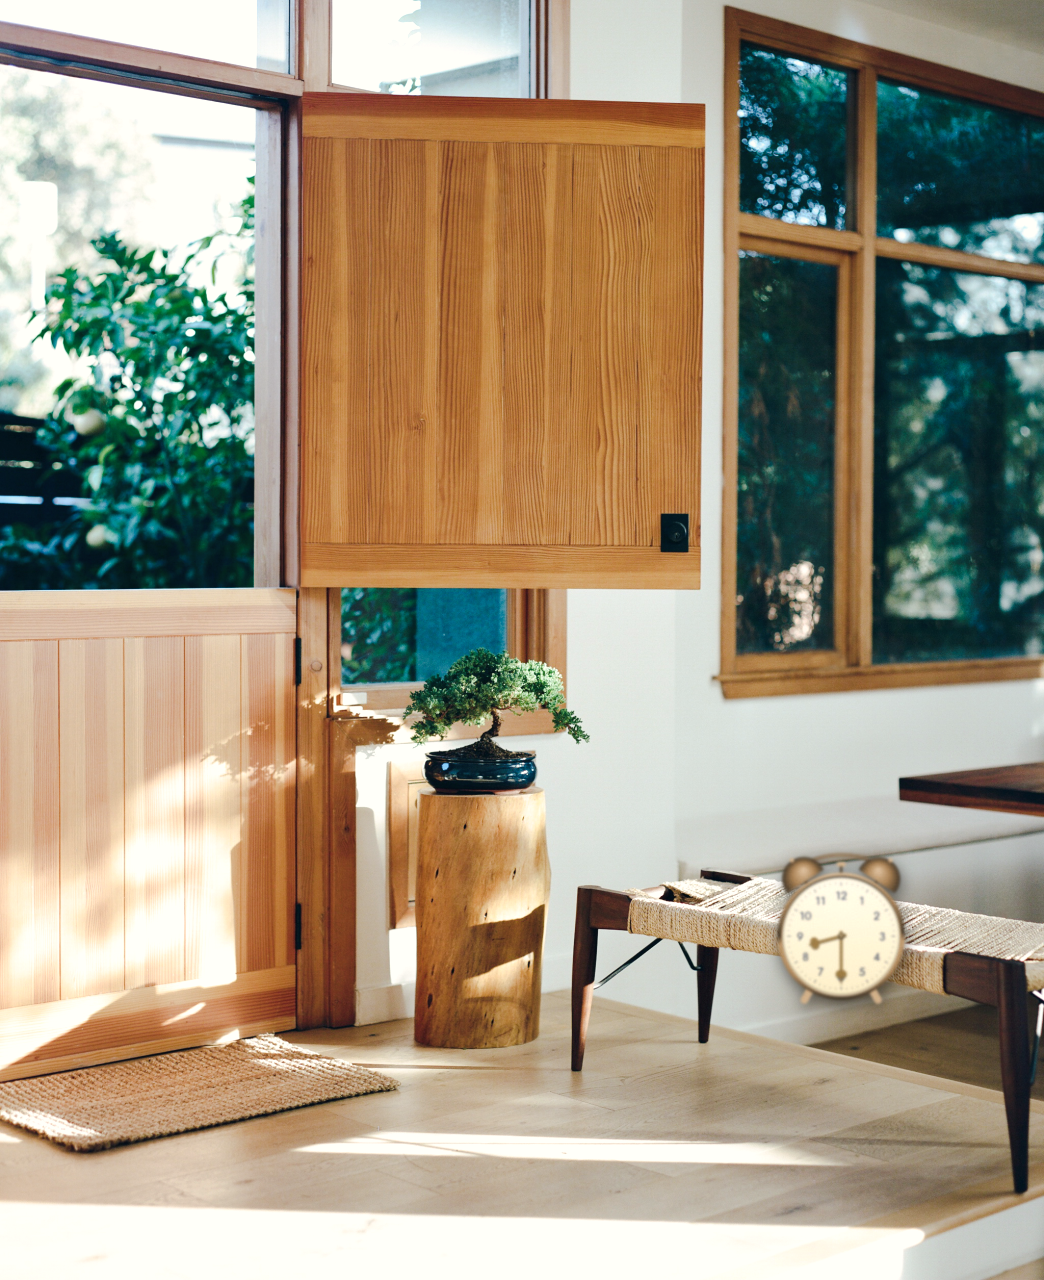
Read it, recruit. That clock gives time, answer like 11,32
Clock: 8,30
